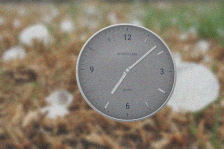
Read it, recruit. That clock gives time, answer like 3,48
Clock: 7,08
